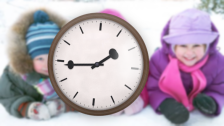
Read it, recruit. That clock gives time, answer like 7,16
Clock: 1,44
